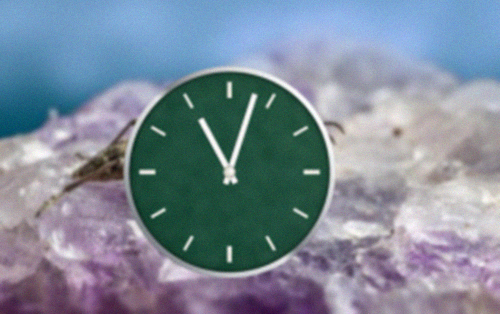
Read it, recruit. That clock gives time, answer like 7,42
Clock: 11,03
